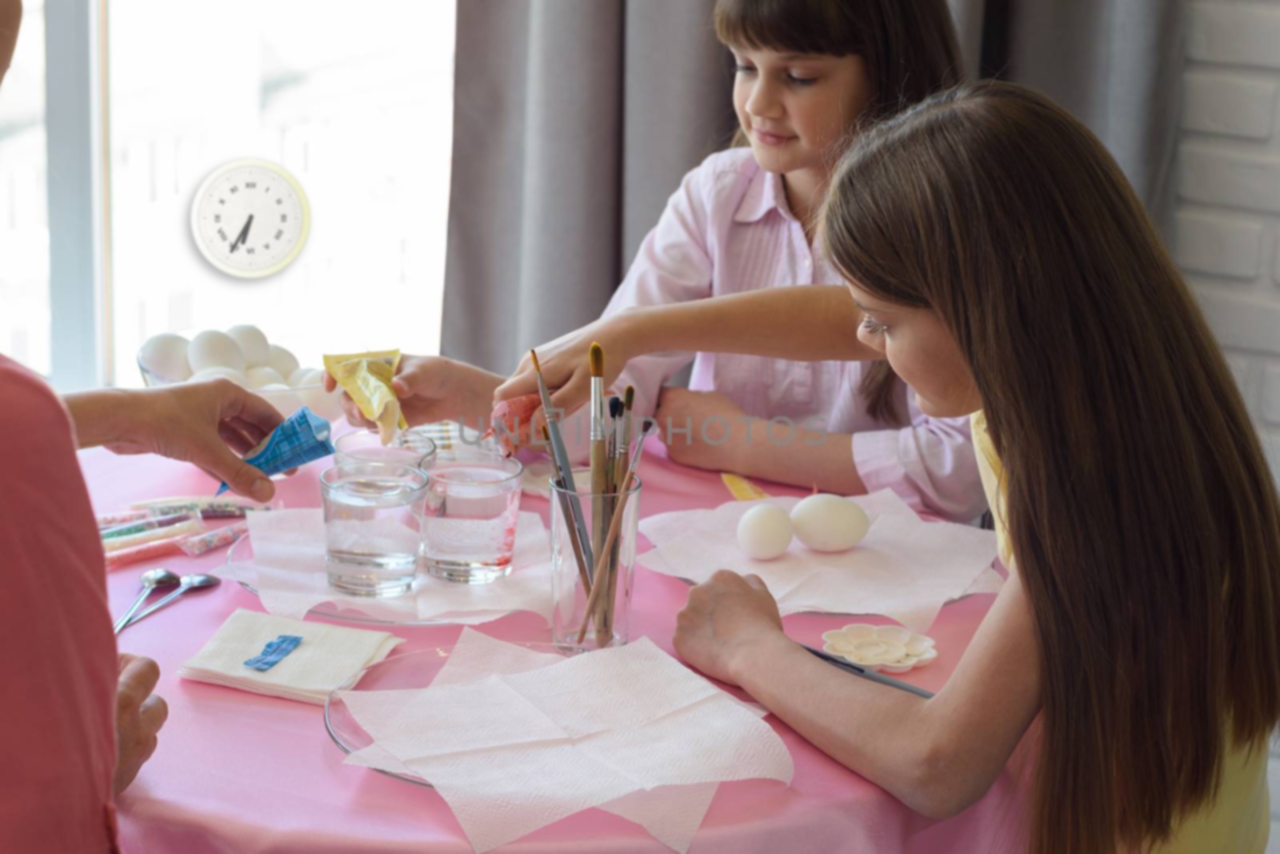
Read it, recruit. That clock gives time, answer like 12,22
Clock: 6,35
